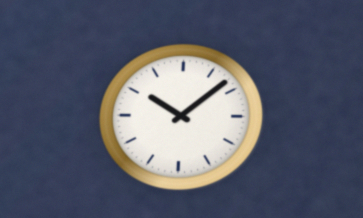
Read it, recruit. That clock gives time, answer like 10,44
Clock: 10,08
